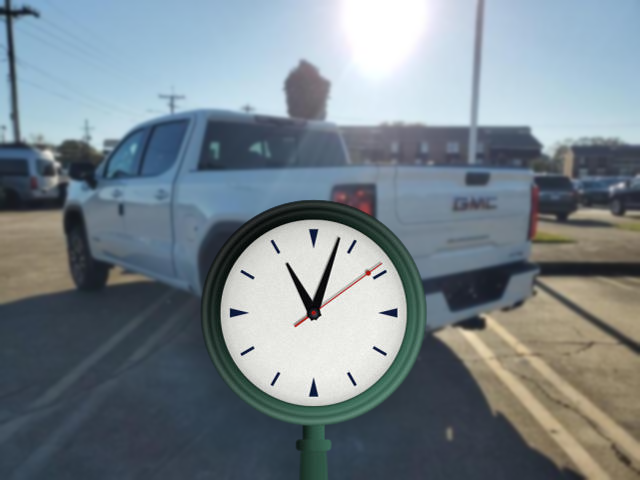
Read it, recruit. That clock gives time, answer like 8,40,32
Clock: 11,03,09
